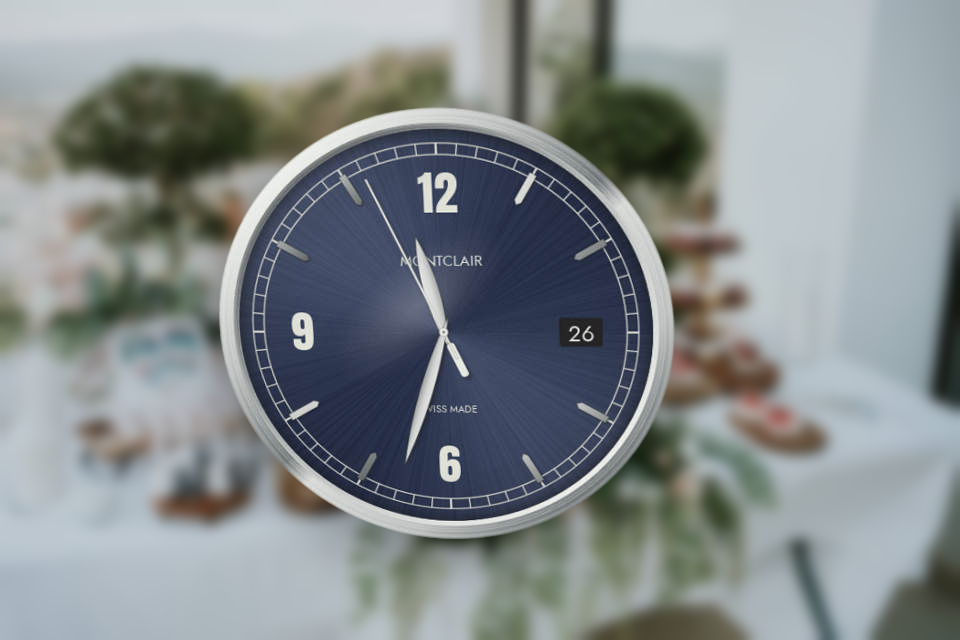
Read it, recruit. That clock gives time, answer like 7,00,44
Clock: 11,32,56
